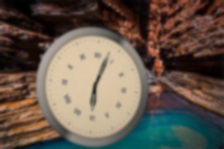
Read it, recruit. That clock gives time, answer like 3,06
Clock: 6,03
